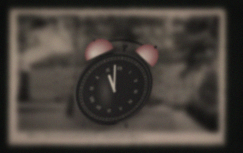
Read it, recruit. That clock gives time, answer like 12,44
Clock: 10,58
